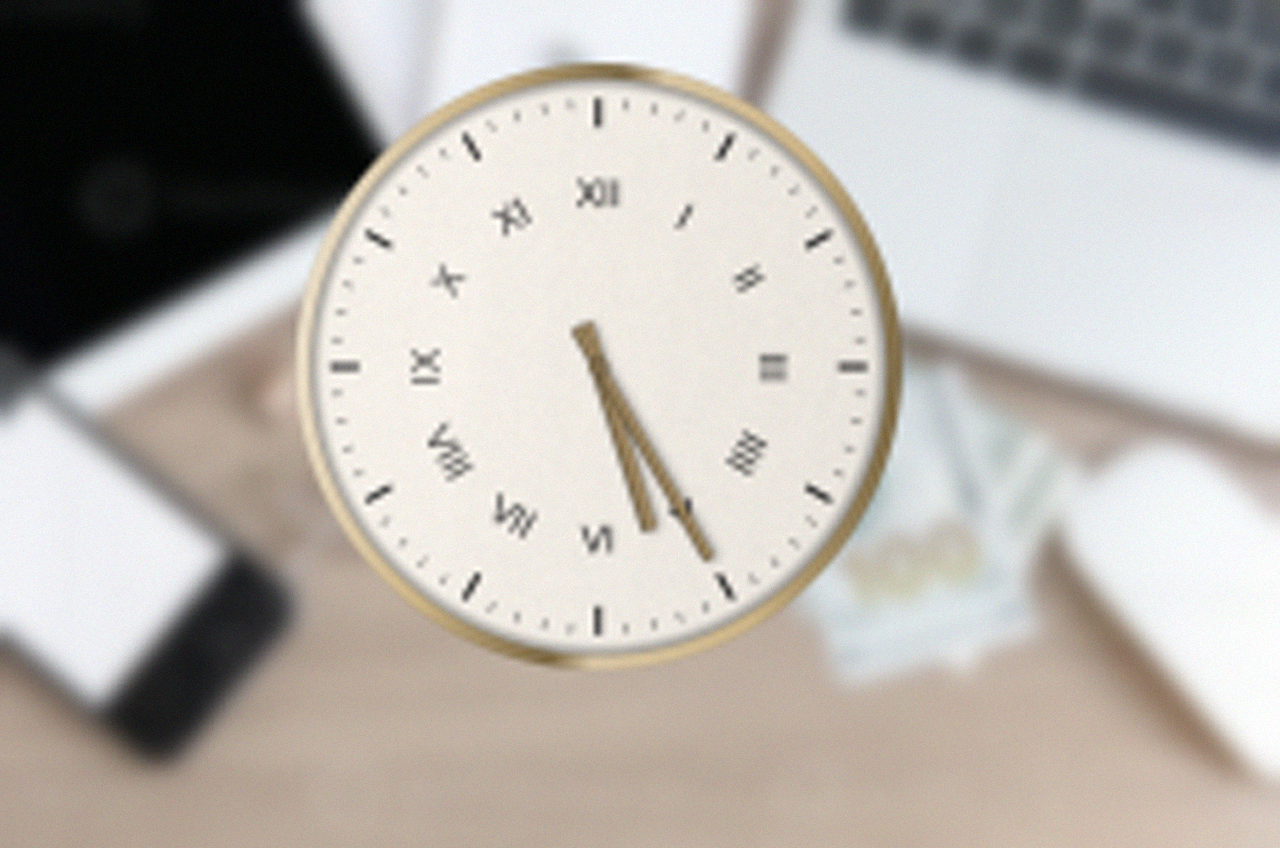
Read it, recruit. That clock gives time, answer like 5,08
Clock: 5,25
